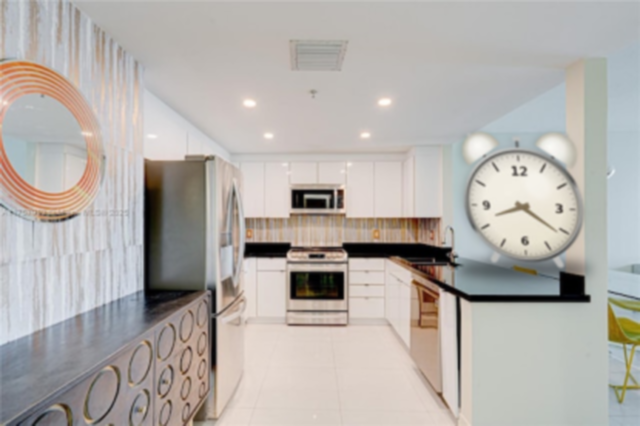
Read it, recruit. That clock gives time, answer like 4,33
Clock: 8,21
